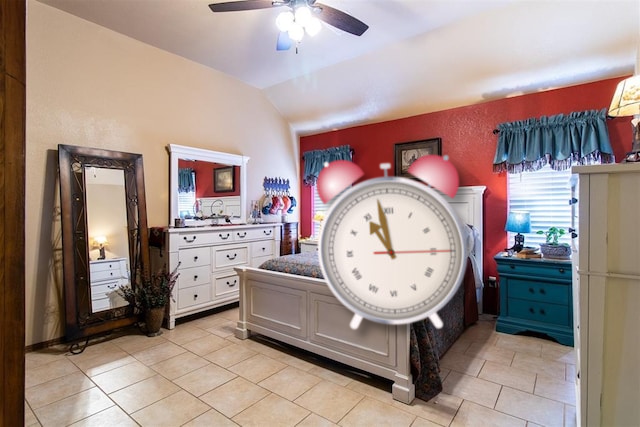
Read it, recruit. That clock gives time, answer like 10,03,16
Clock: 10,58,15
